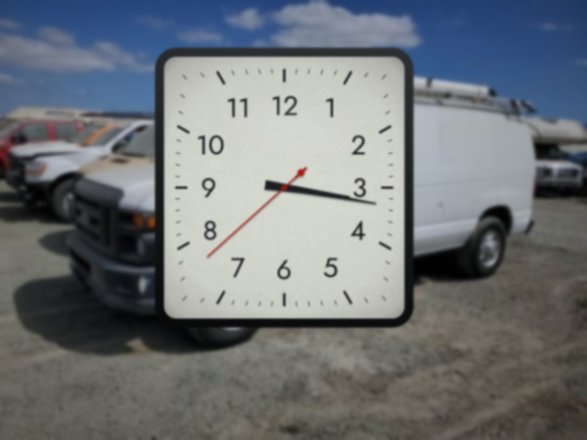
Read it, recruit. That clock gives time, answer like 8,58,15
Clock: 3,16,38
